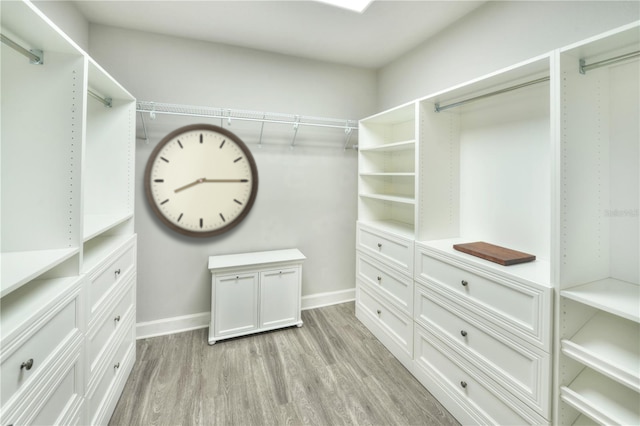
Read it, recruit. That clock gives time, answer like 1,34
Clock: 8,15
